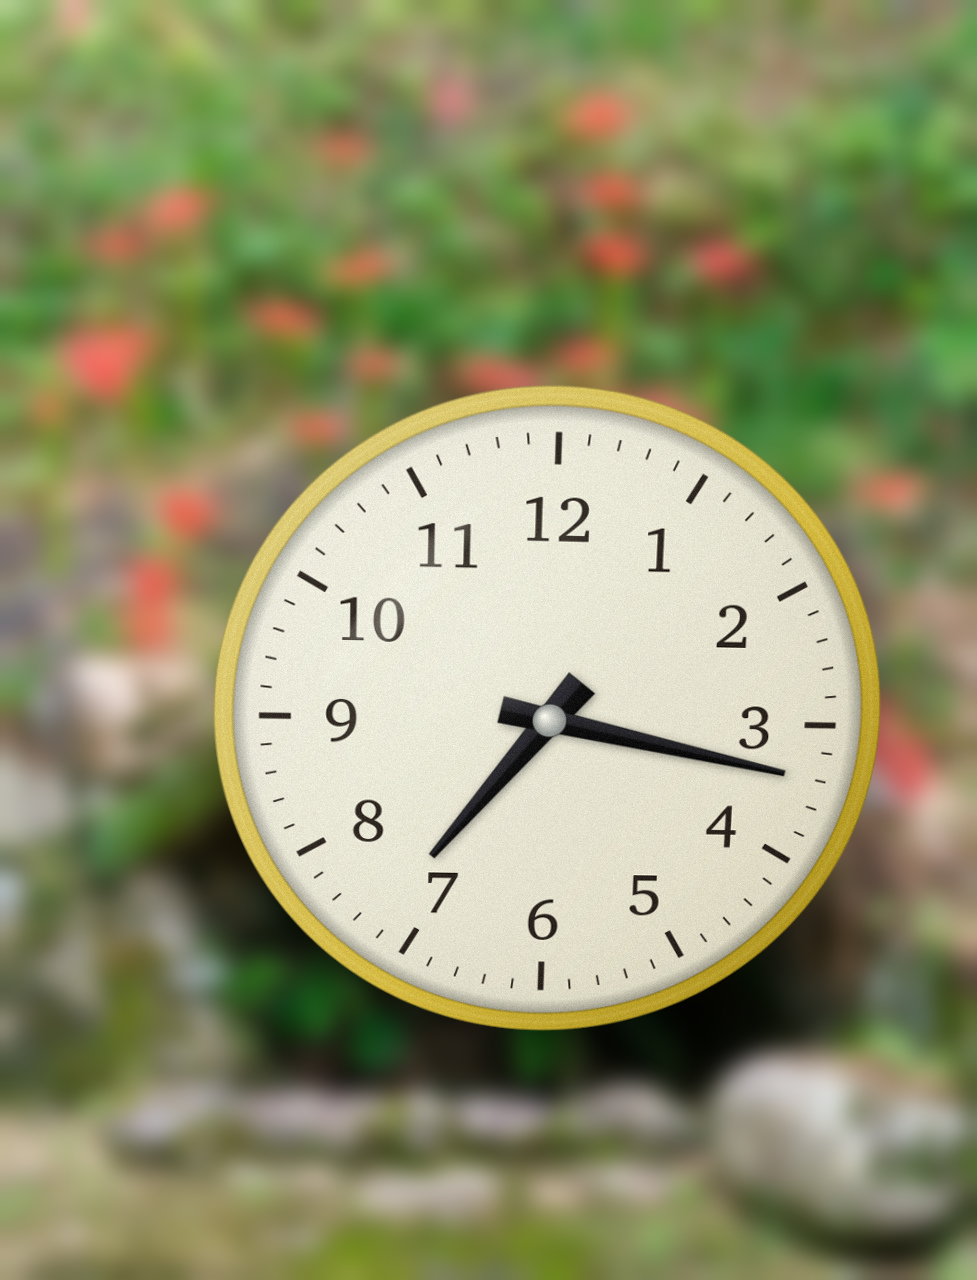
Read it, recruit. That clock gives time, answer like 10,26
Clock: 7,17
